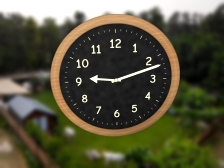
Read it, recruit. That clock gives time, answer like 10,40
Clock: 9,12
